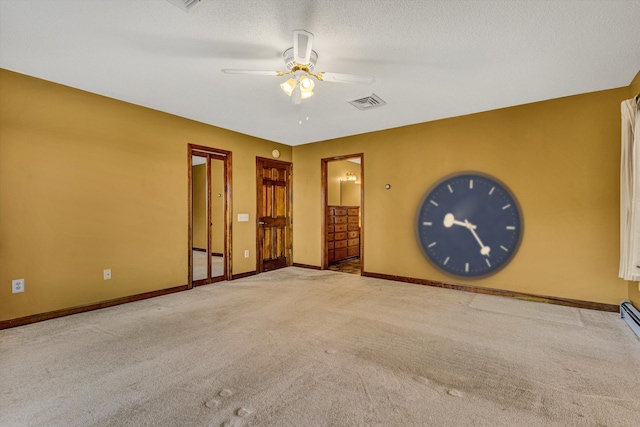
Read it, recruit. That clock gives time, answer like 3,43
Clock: 9,24
